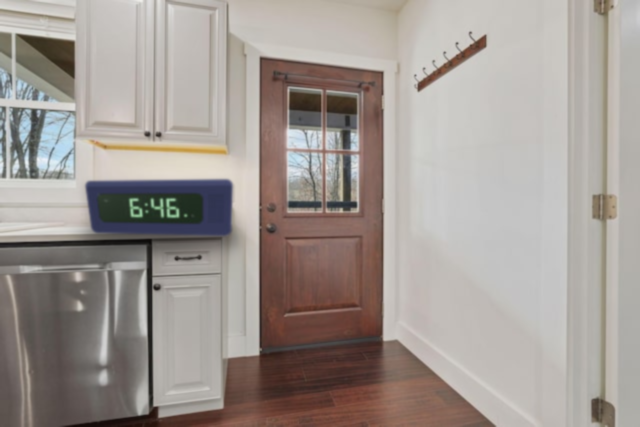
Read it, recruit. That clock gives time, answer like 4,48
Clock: 6,46
